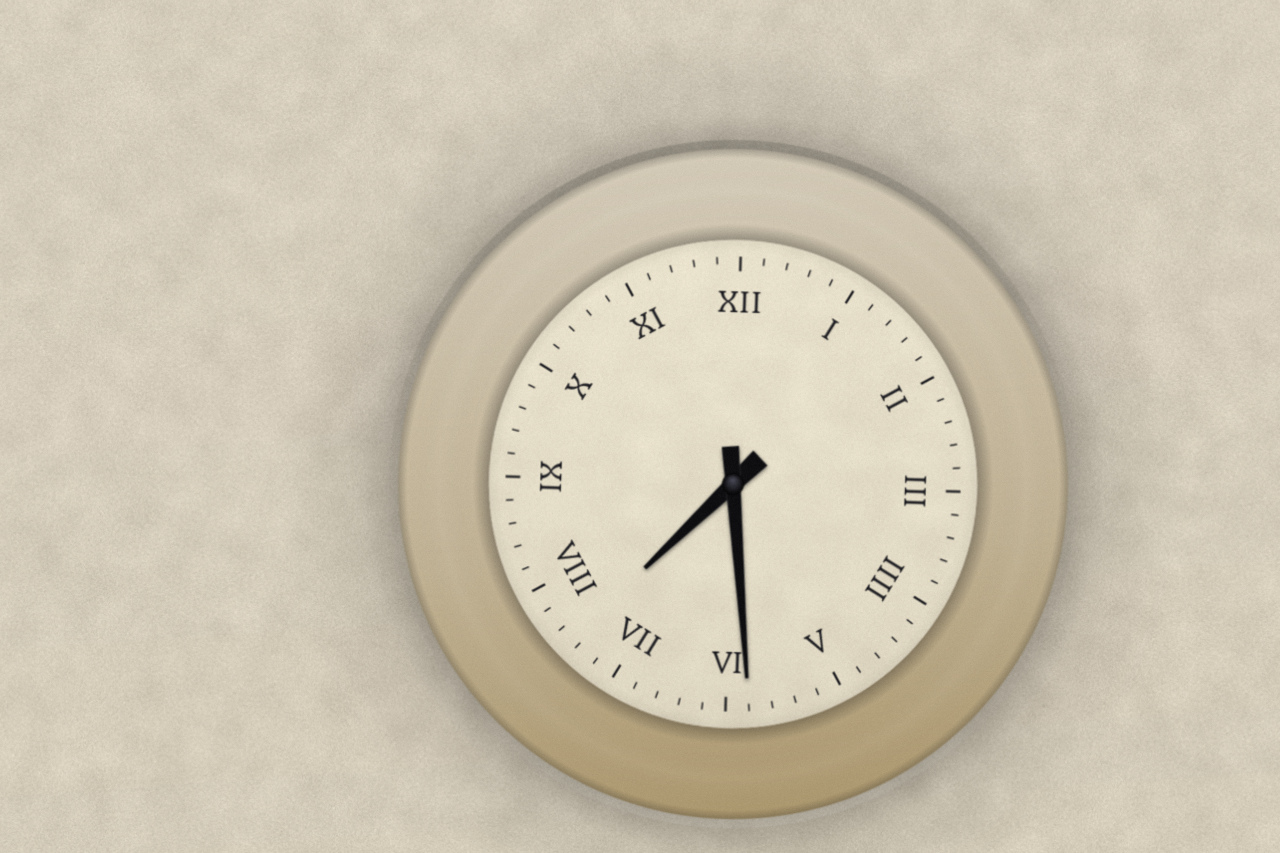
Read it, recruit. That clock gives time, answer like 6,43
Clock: 7,29
